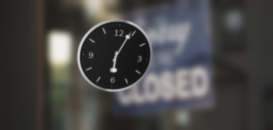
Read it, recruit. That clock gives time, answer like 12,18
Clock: 6,04
